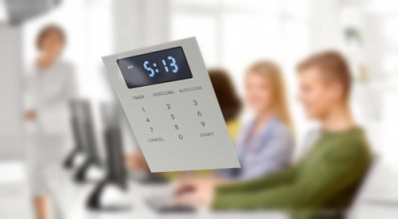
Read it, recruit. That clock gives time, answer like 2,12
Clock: 5,13
